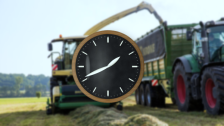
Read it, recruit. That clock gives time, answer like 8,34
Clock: 1,41
